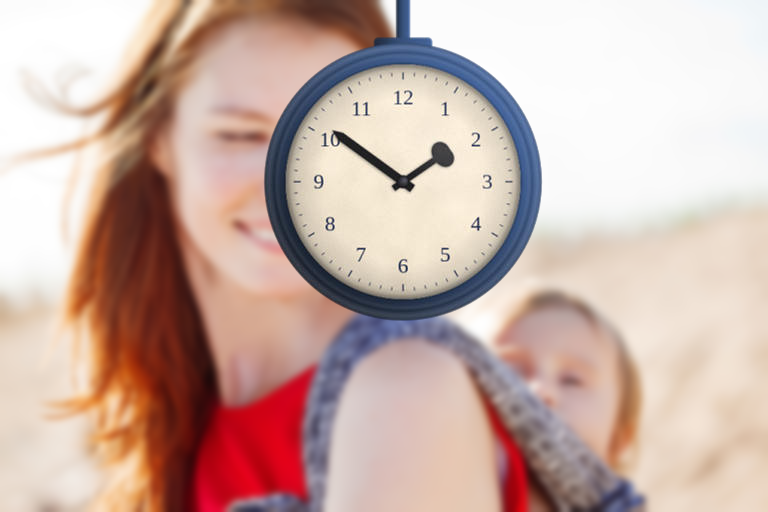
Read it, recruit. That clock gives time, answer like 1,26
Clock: 1,51
